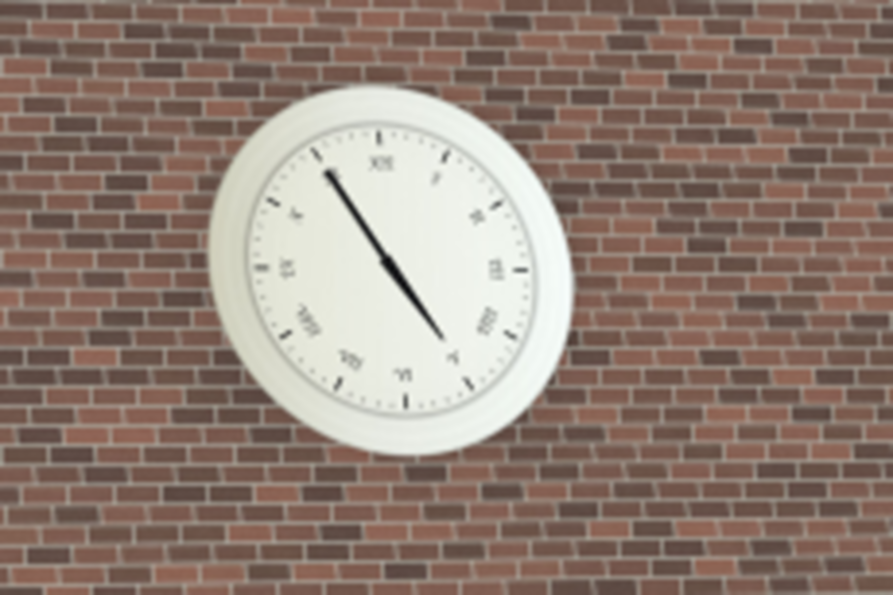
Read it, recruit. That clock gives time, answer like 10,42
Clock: 4,55
